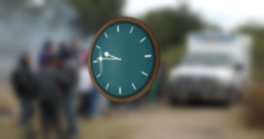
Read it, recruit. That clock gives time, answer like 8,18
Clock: 9,46
